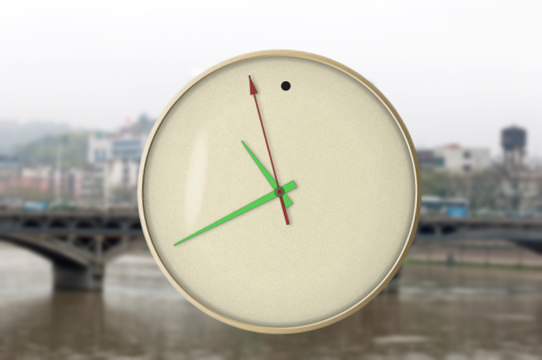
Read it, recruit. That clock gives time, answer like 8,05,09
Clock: 10,39,57
